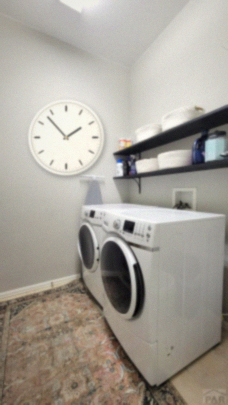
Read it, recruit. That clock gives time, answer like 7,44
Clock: 1,53
